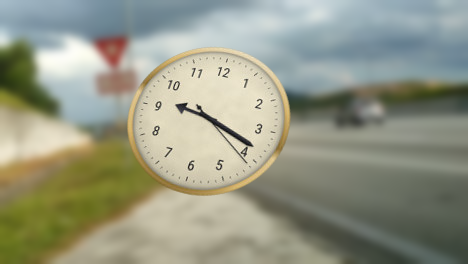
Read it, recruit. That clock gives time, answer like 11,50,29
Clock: 9,18,21
